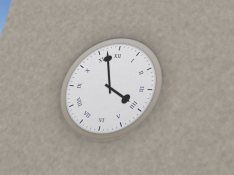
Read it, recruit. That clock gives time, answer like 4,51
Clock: 3,57
